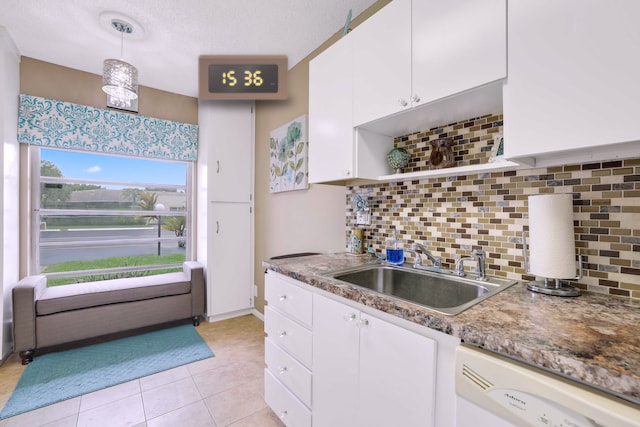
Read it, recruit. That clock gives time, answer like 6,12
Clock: 15,36
